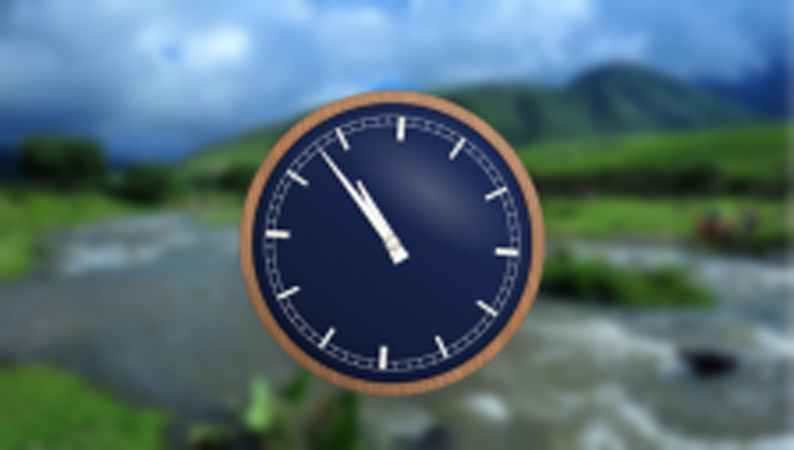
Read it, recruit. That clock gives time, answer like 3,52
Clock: 10,53
